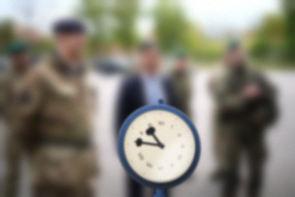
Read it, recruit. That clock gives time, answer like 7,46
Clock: 10,46
